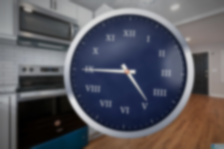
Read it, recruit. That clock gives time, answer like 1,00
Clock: 4,45
